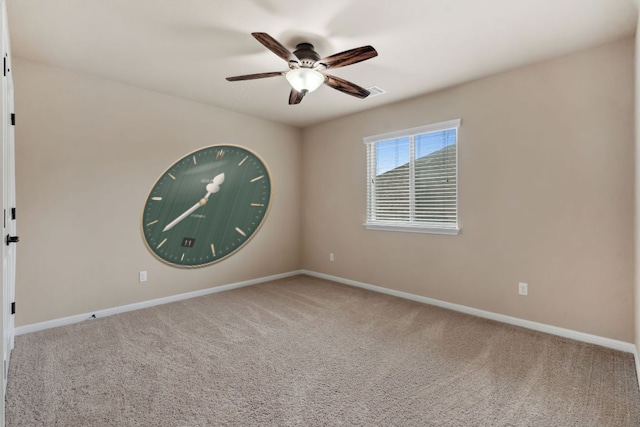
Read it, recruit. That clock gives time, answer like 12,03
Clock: 12,37
